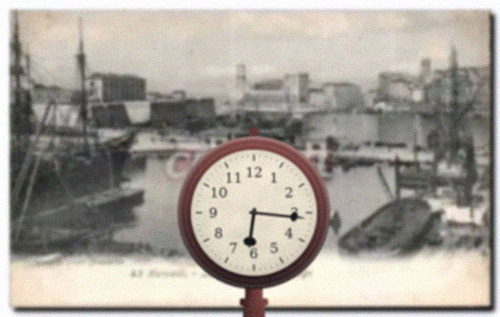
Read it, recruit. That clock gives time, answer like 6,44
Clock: 6,16
